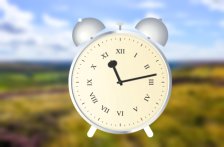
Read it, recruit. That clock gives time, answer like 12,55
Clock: 11,13
